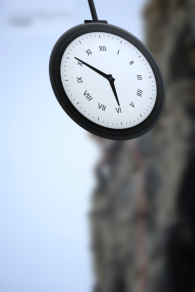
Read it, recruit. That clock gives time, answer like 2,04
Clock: 5,51
